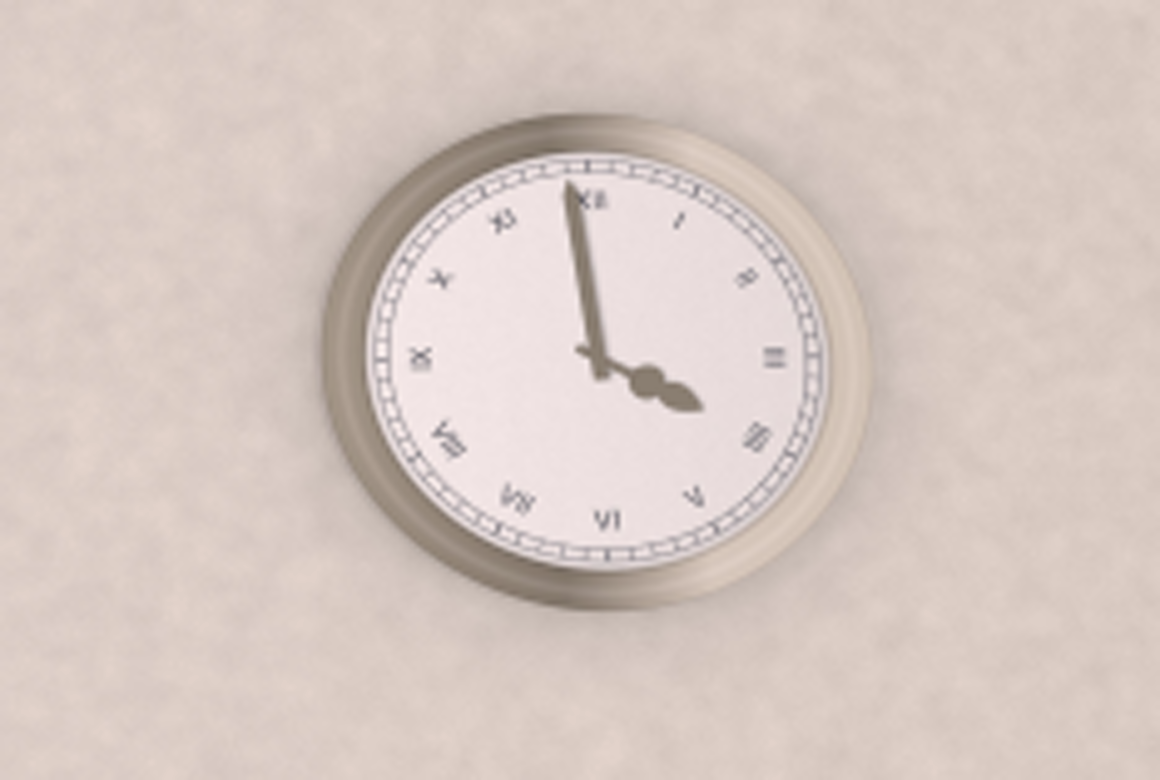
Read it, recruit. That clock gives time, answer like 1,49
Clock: 3,59
